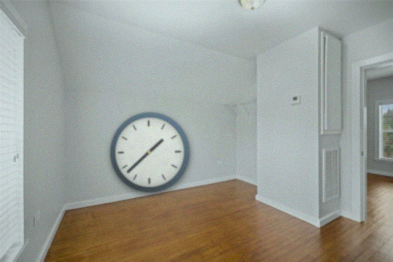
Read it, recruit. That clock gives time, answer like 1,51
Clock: 1,38
